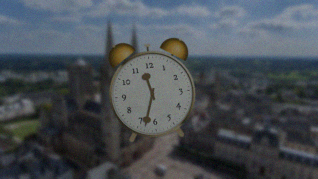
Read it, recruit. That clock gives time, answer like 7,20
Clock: 11,33
